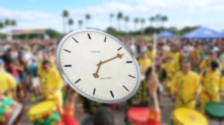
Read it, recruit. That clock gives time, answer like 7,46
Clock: 7,12
